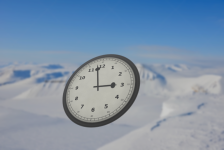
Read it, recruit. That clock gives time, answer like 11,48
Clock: 2,58
